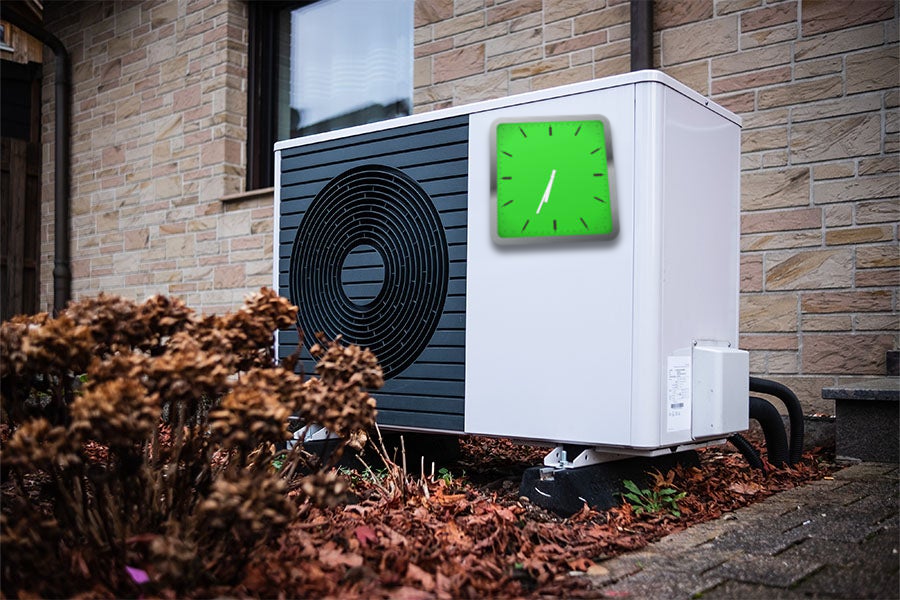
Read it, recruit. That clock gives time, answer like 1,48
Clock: 6,34
